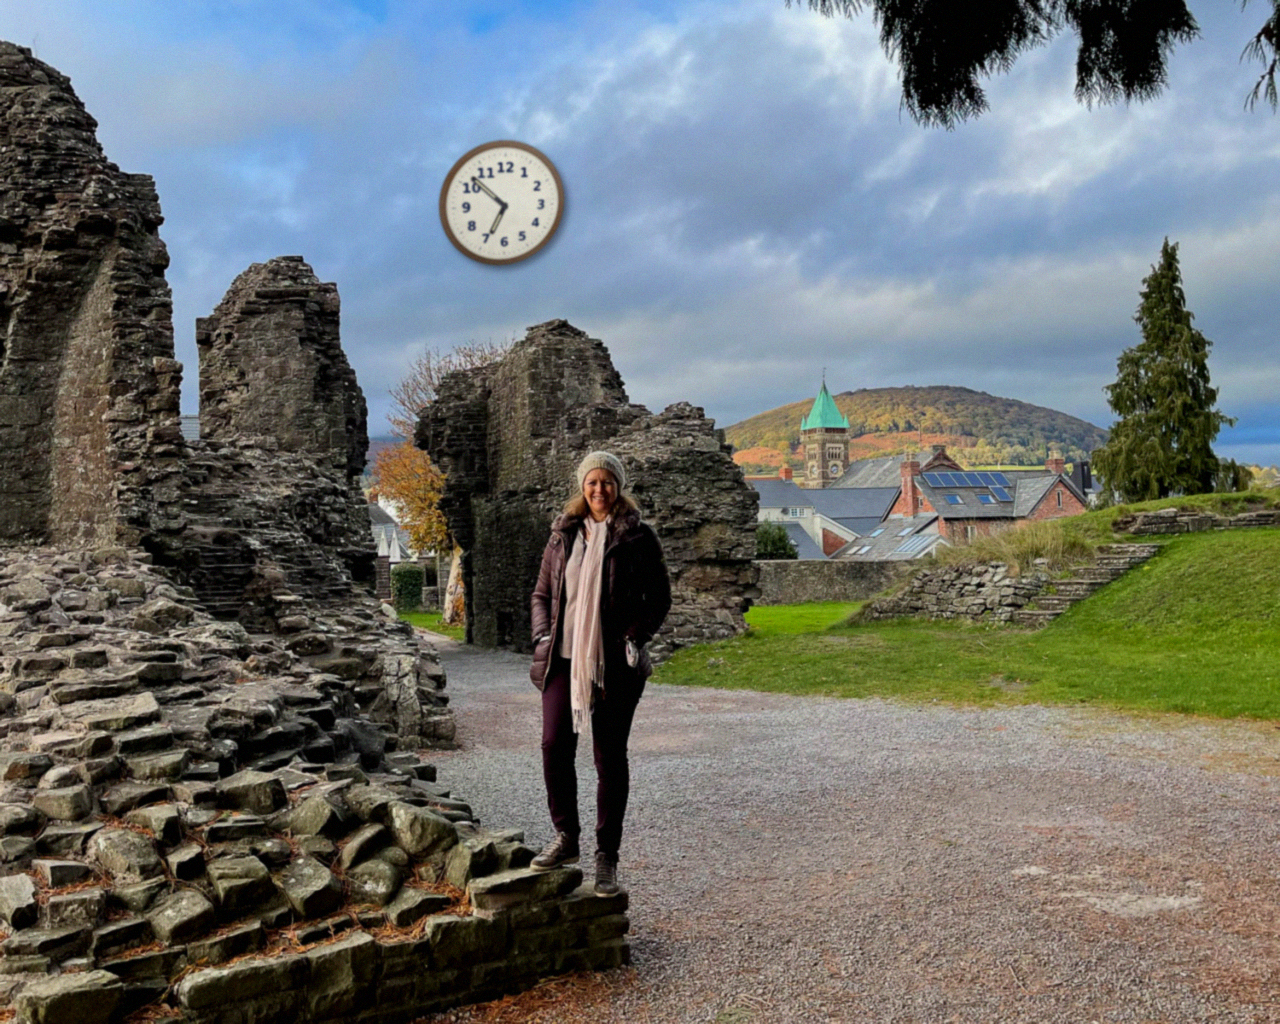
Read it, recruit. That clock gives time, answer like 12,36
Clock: 6,52
